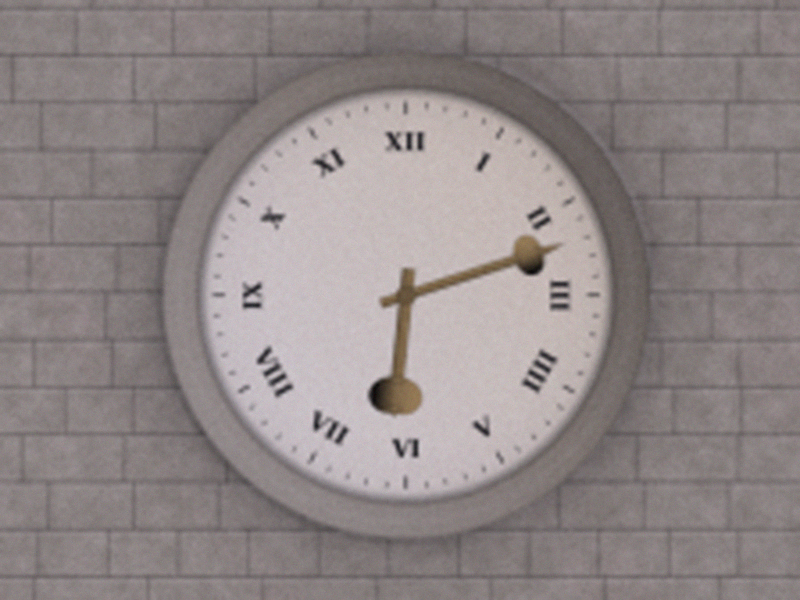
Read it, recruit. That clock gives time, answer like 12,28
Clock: 6,12
